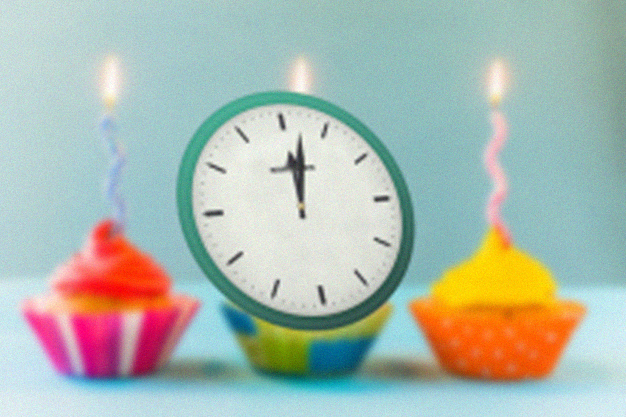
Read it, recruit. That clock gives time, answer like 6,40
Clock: 12,02
